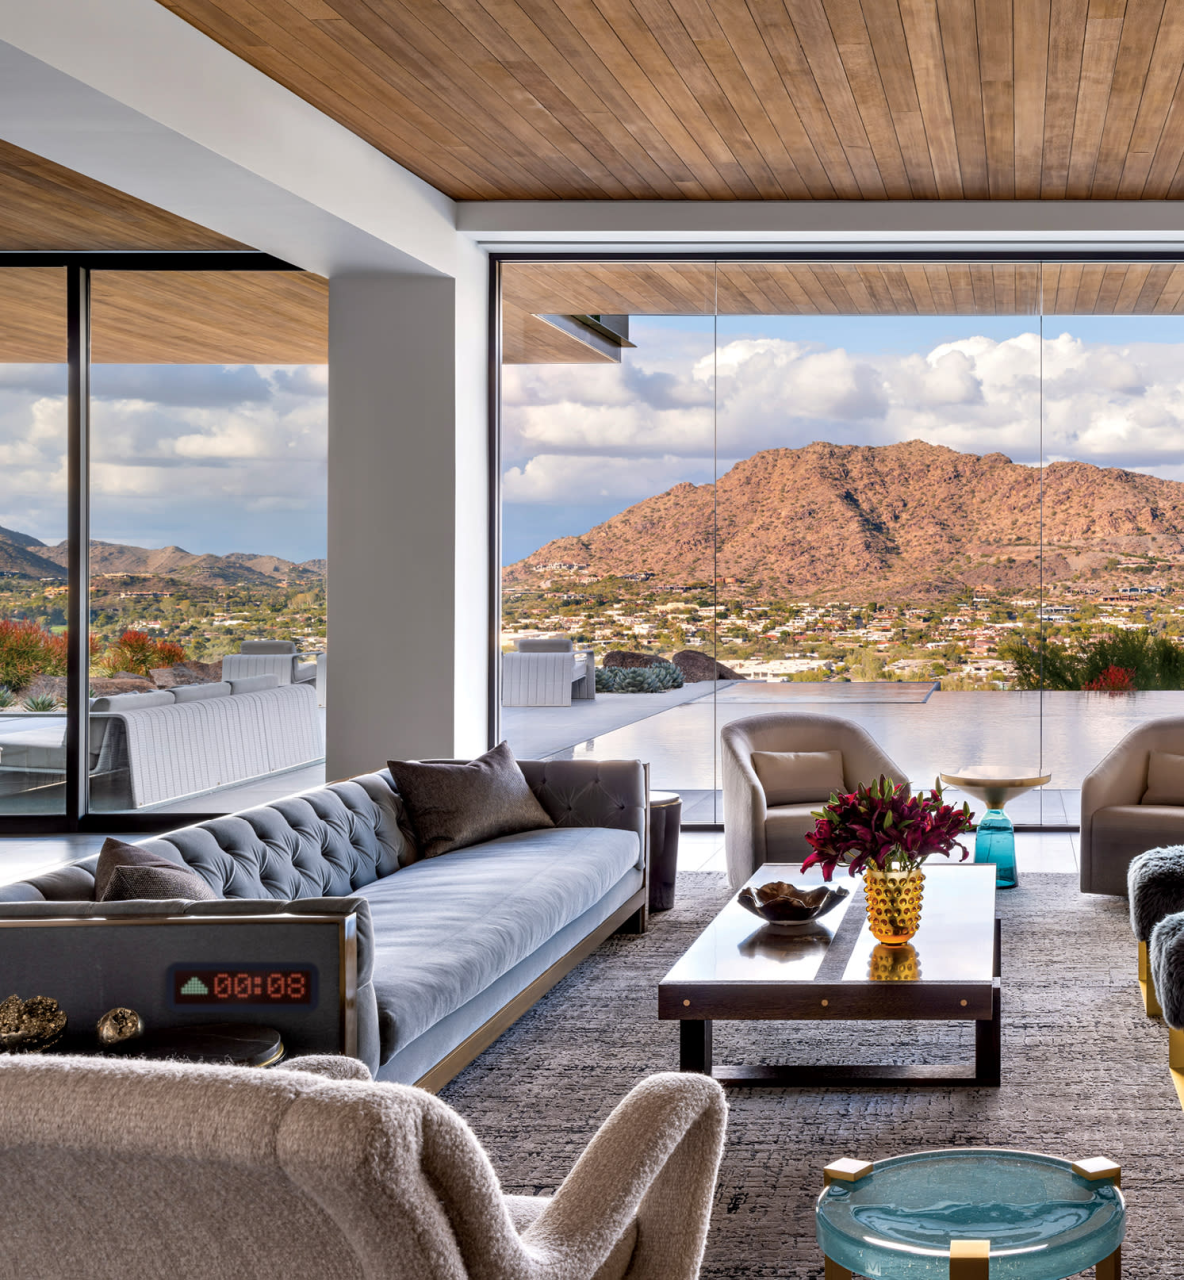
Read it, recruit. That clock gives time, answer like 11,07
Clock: 0,08
